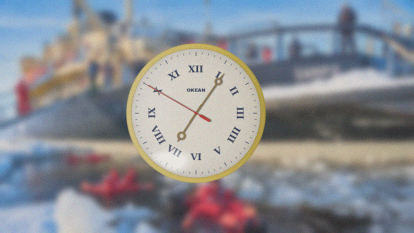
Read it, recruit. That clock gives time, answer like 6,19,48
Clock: 7,05,50
